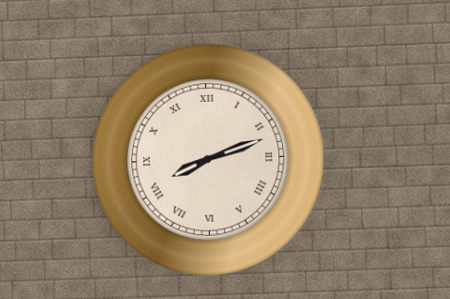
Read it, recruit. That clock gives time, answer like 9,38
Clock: 8,12
